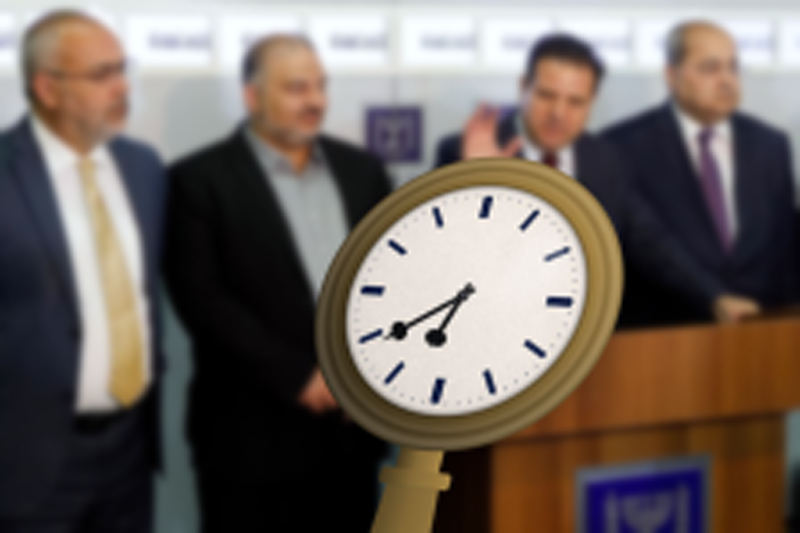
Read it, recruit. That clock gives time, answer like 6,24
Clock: 6,39
